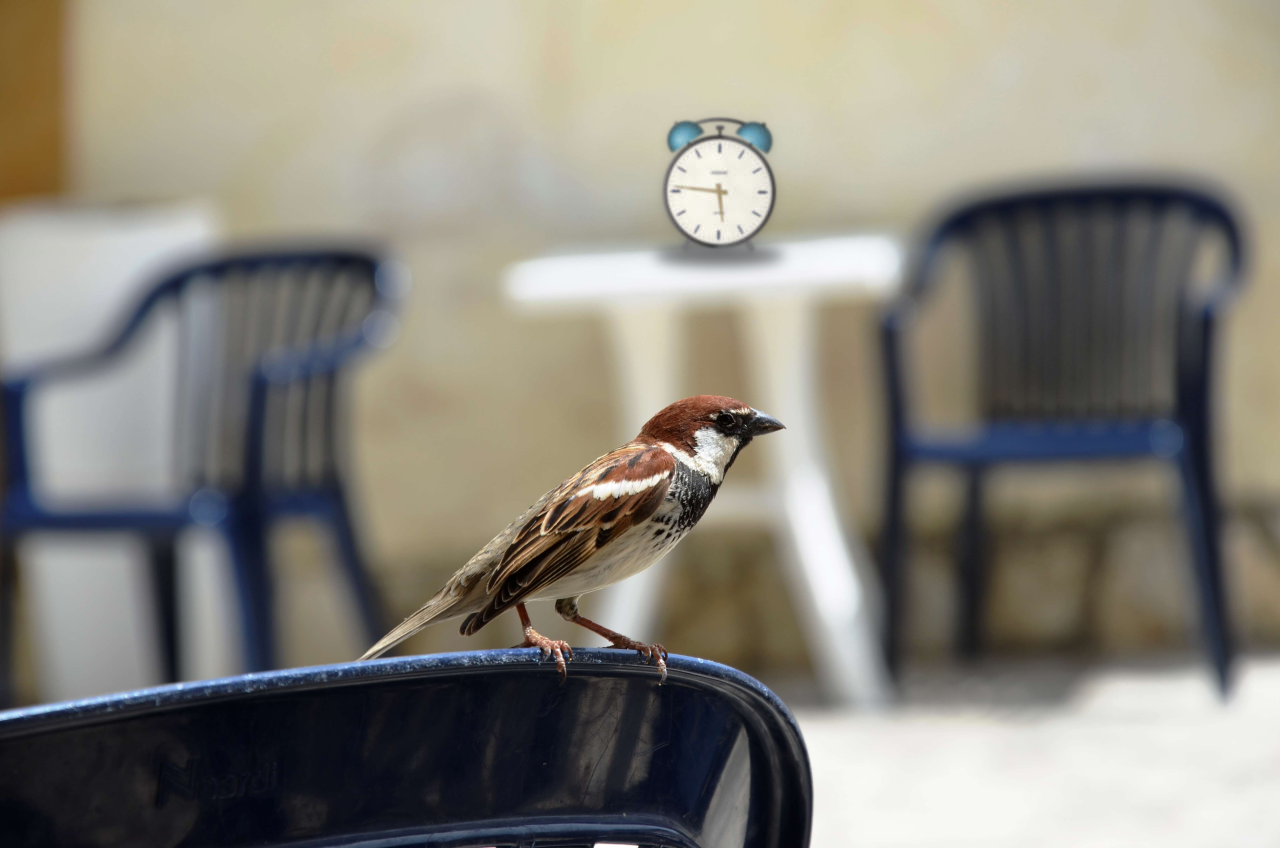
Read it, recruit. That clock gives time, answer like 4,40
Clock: 5,46
